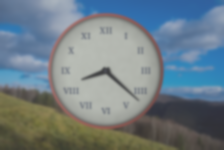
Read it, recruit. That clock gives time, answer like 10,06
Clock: 8,22
